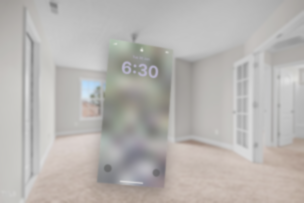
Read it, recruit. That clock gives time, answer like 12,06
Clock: 6,30
